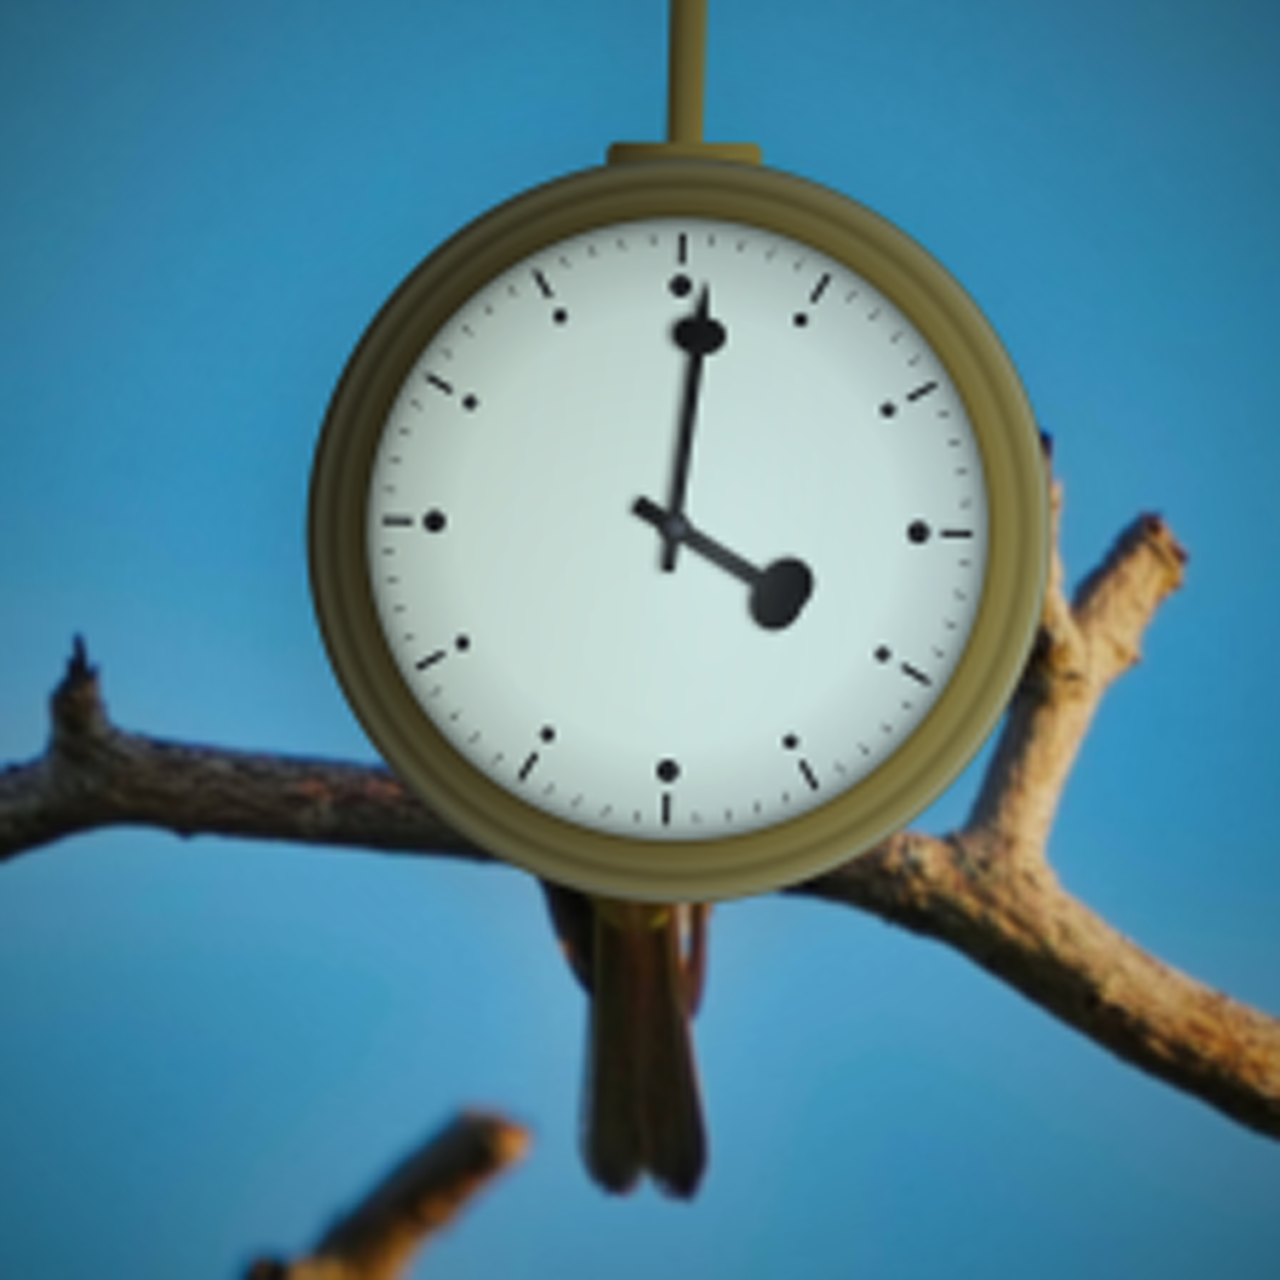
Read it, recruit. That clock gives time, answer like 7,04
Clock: 4,01
